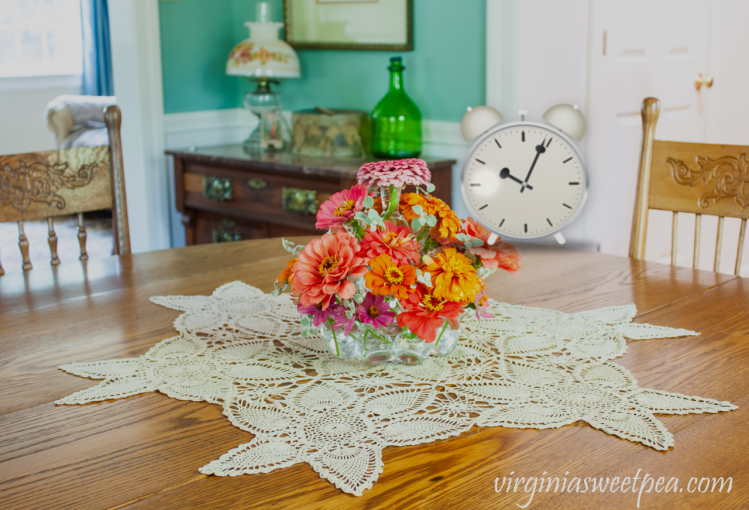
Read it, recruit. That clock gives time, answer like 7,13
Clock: 10,04
